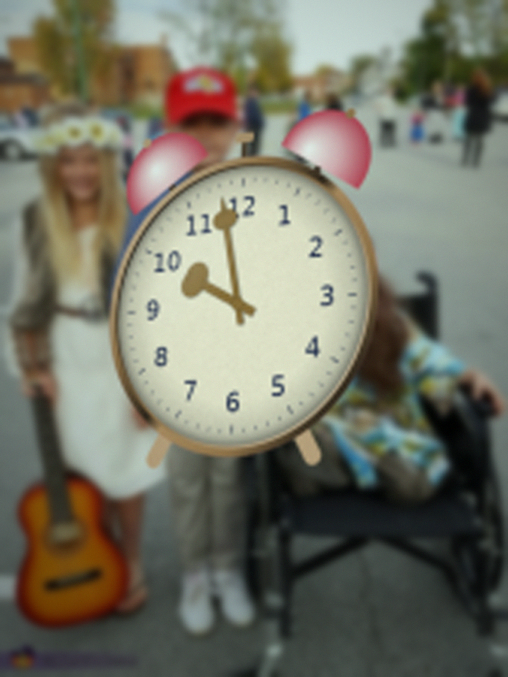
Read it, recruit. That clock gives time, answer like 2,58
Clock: 9,58
